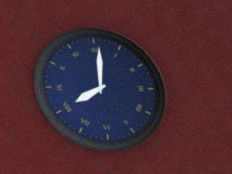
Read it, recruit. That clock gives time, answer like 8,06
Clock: 8,01
